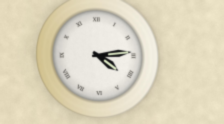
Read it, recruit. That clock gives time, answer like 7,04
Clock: 4,14
